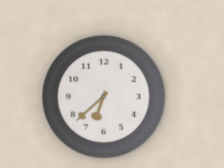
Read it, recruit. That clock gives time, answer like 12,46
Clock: 6,38
